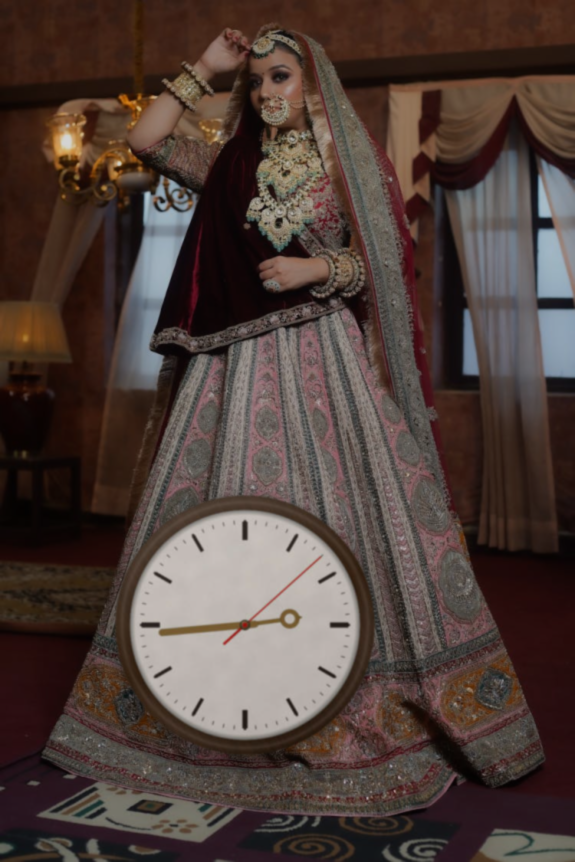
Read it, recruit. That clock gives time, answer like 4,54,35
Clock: 2,44,08
